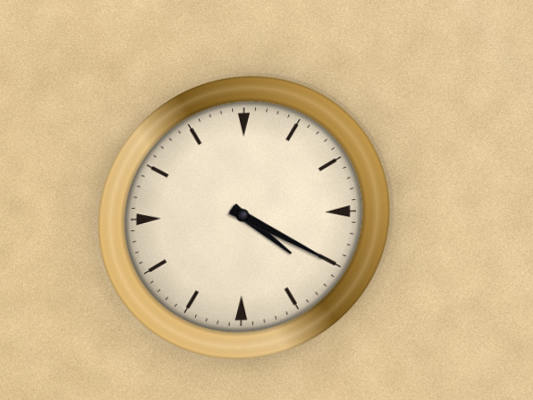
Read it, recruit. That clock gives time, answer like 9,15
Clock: 4,20
